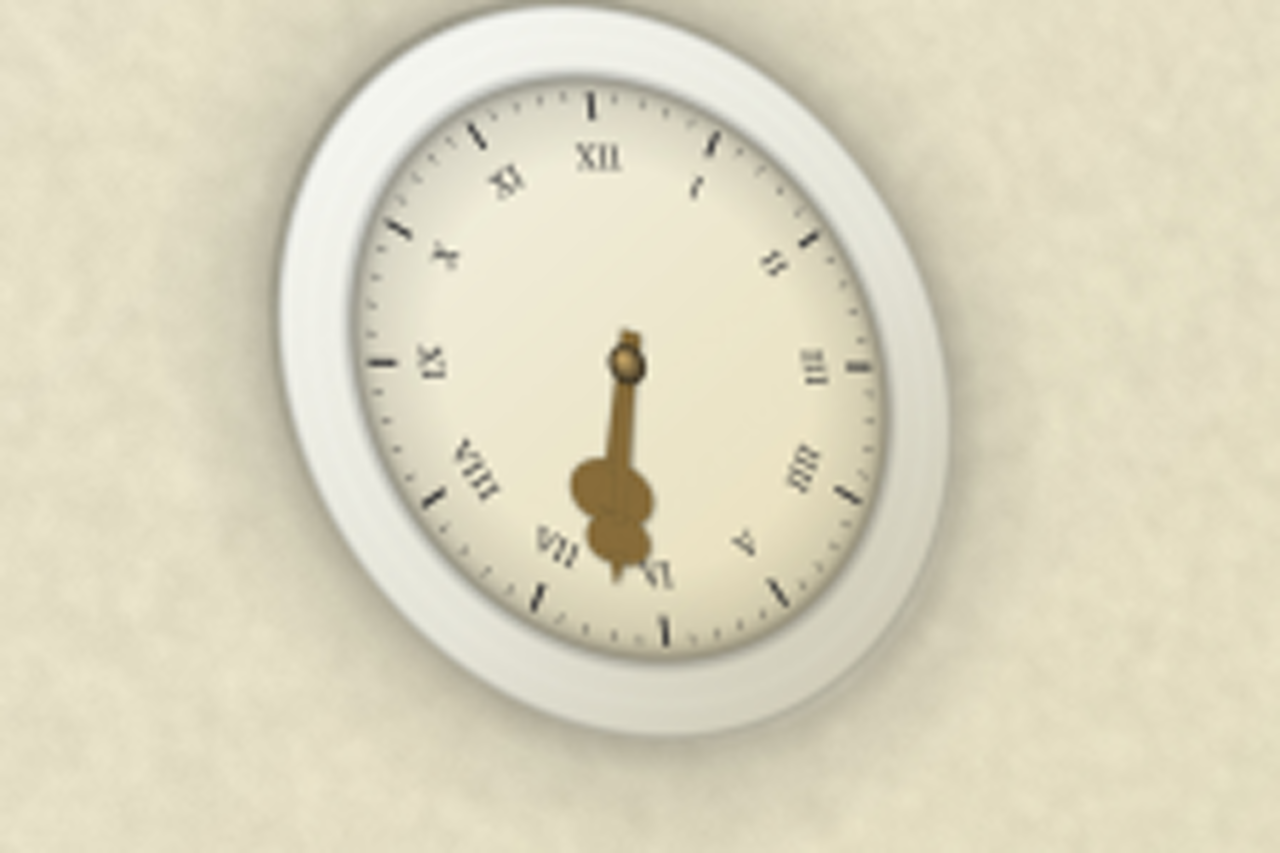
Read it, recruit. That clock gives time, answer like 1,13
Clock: 6,32
